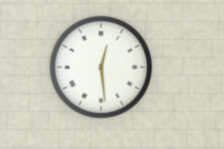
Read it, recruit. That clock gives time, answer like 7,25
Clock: 12,29
